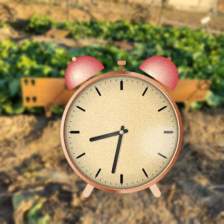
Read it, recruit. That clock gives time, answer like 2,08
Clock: 8,32
